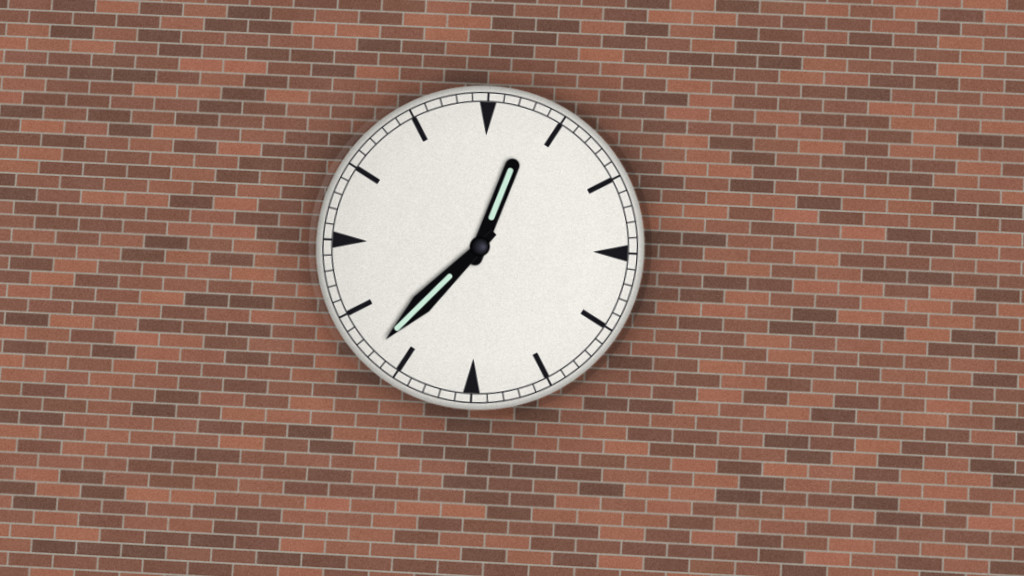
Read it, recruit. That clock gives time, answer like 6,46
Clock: 12,37
